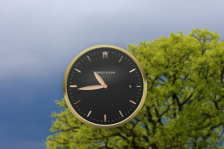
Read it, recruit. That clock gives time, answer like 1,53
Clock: 10,44
